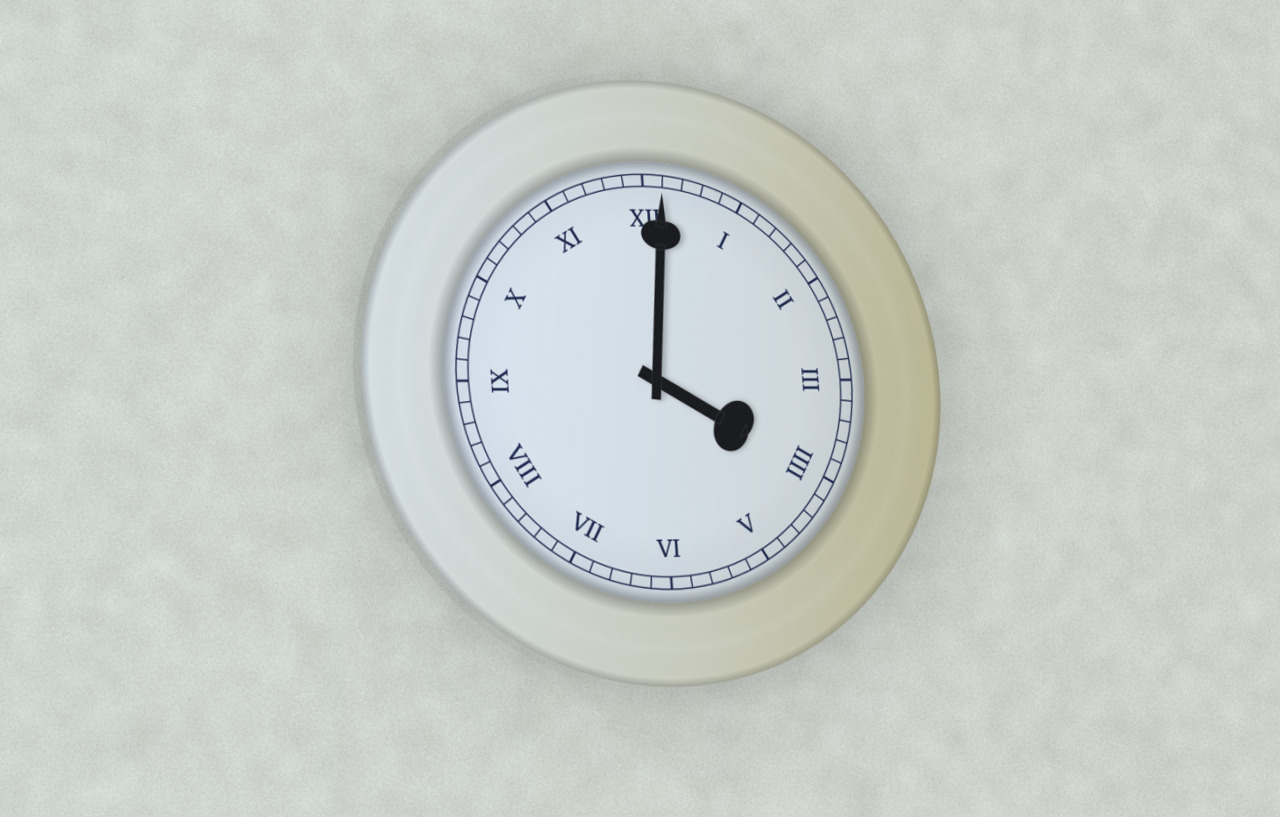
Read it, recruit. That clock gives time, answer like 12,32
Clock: 4,01
